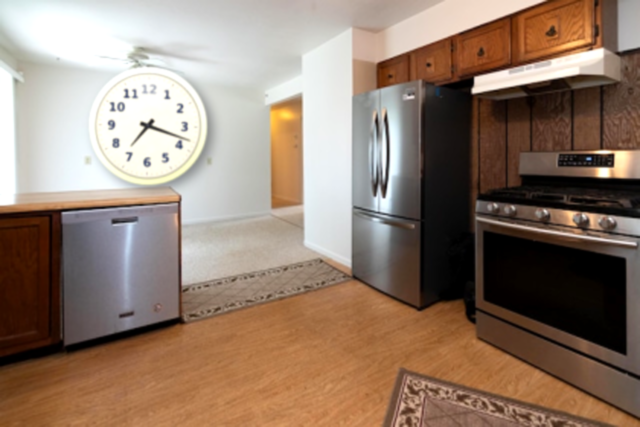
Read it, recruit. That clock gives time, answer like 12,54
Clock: 7,18
